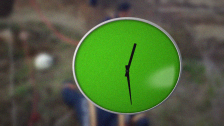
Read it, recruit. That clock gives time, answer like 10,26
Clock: 12,29
